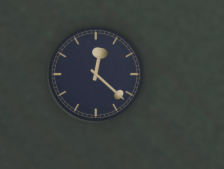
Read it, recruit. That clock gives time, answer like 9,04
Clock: 12,22
